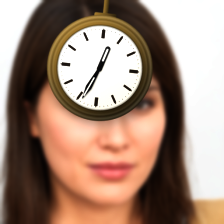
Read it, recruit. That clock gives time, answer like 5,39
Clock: 12,34
